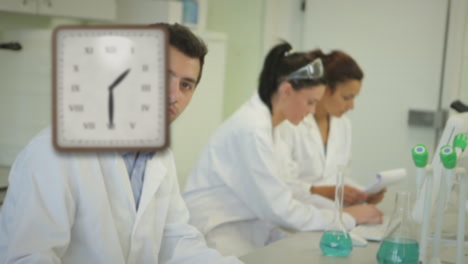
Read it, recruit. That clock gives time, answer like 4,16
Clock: 1,30
